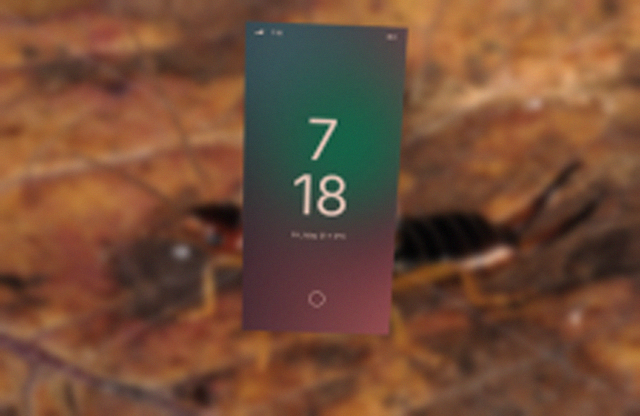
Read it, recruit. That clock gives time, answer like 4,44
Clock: 7,18
